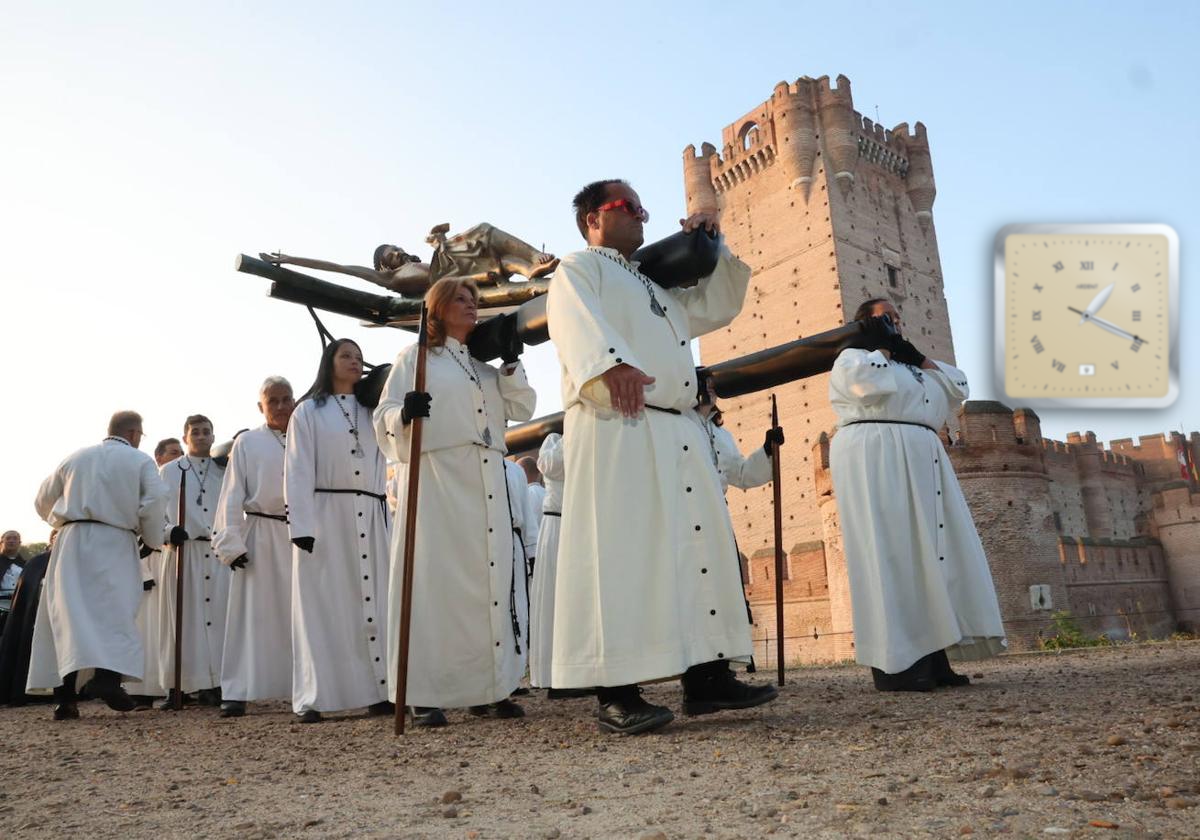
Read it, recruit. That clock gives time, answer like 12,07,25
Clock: 1,19,19
